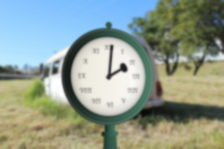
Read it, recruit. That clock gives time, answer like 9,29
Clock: 2,01
